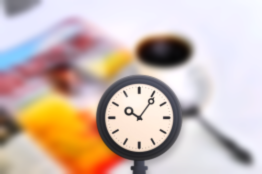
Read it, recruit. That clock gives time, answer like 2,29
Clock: 10,06
